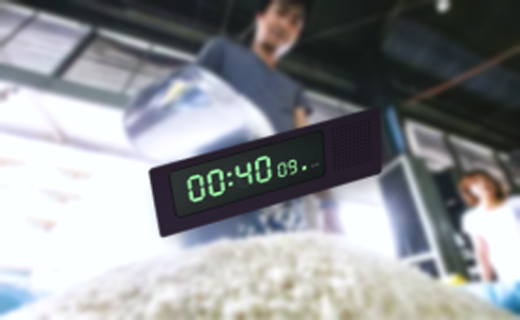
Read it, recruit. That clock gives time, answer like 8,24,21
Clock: 0,40,09
